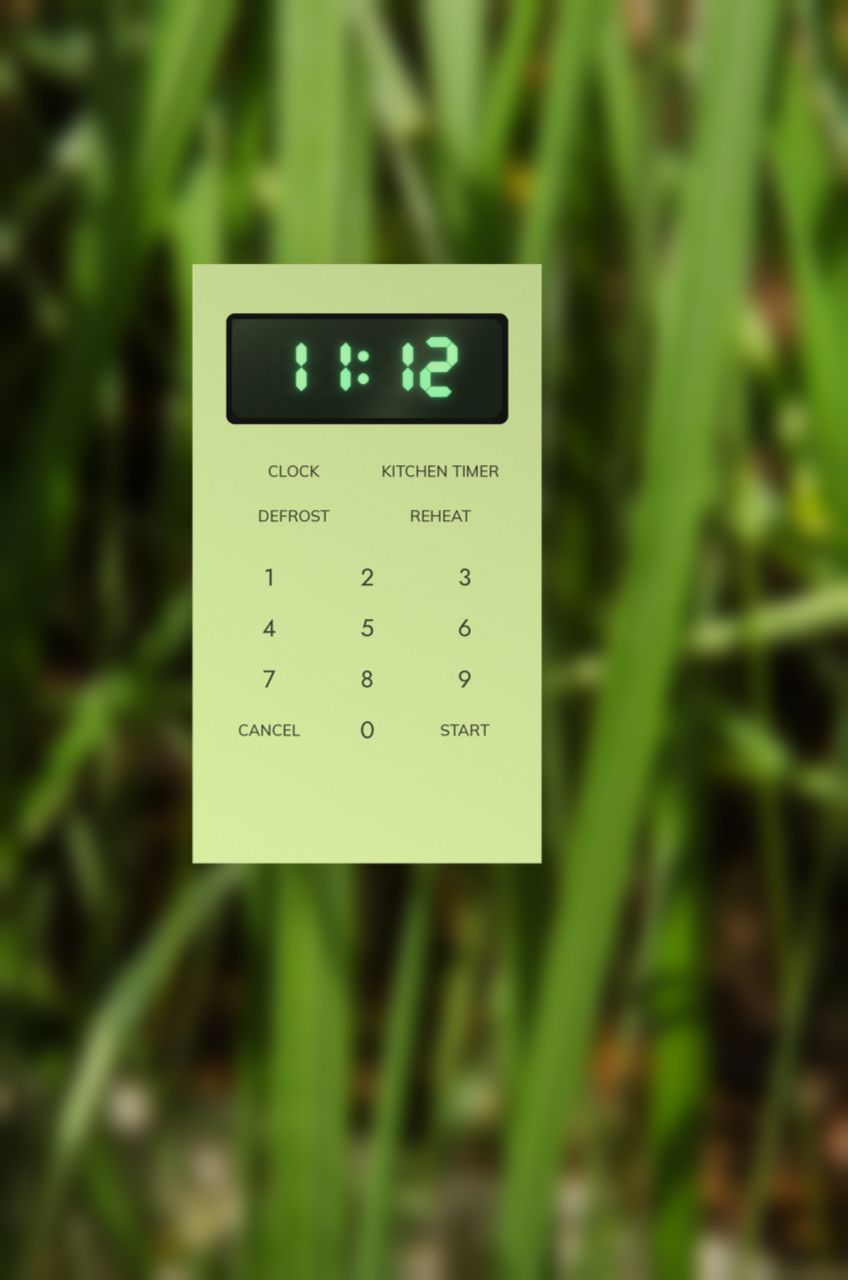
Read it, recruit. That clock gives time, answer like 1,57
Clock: 11,12
